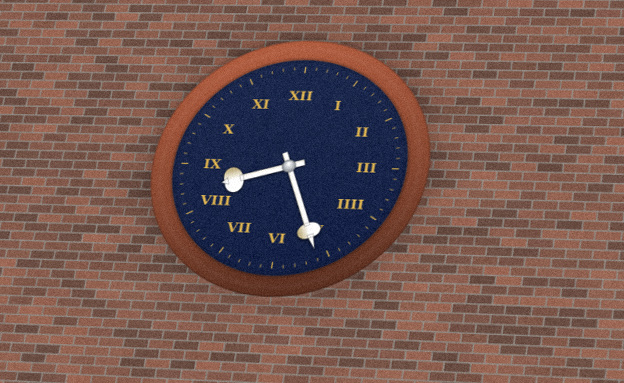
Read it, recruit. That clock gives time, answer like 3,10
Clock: 8,26
